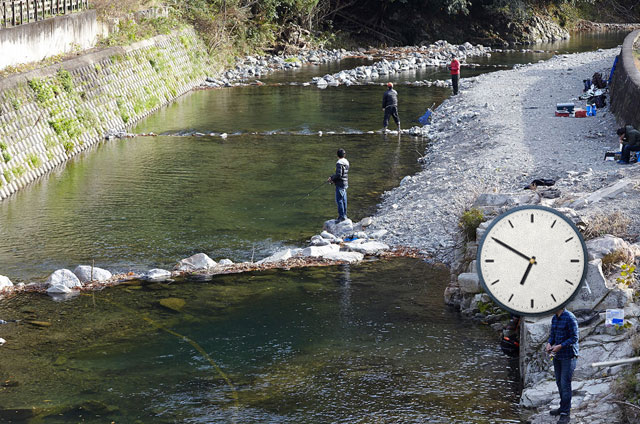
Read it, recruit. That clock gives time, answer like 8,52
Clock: 6,50
